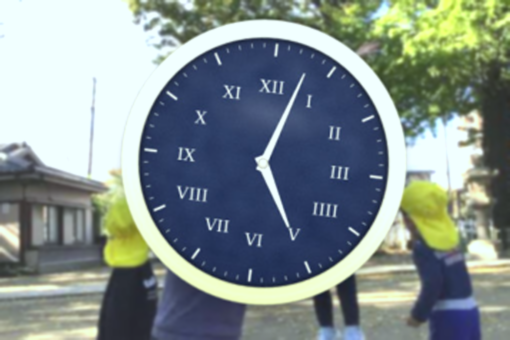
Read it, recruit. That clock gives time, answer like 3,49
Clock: 5,03
